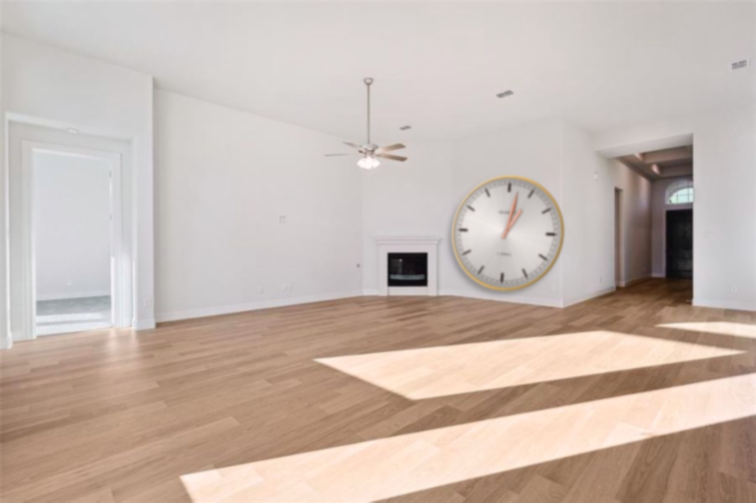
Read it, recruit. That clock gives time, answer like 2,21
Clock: 1,02
